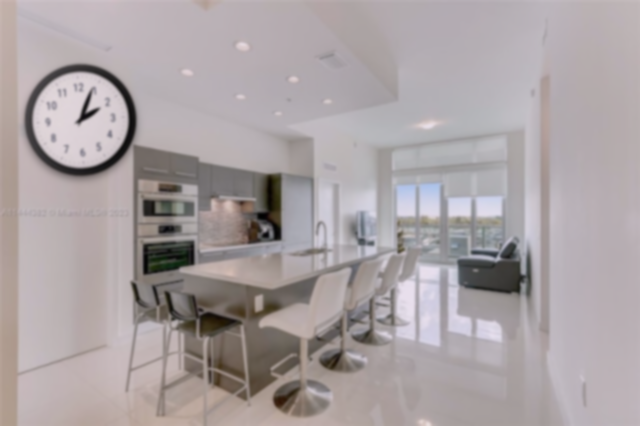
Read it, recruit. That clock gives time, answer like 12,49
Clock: 2,04
